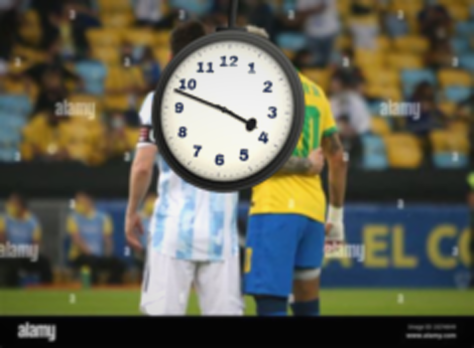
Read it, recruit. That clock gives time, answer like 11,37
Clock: 3,48
